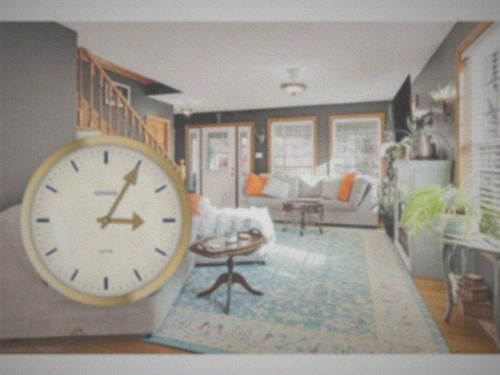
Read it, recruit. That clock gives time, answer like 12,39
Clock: 3,05
